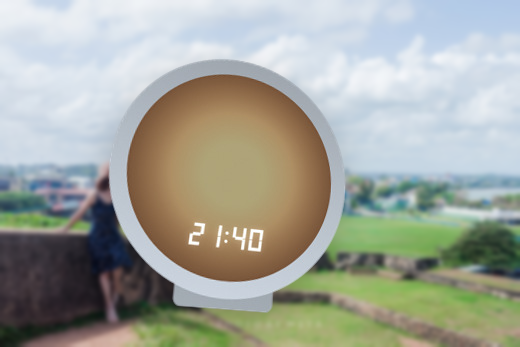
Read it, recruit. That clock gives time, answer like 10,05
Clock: 21,40
